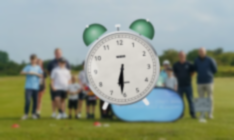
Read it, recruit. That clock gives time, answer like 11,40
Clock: 6,31
